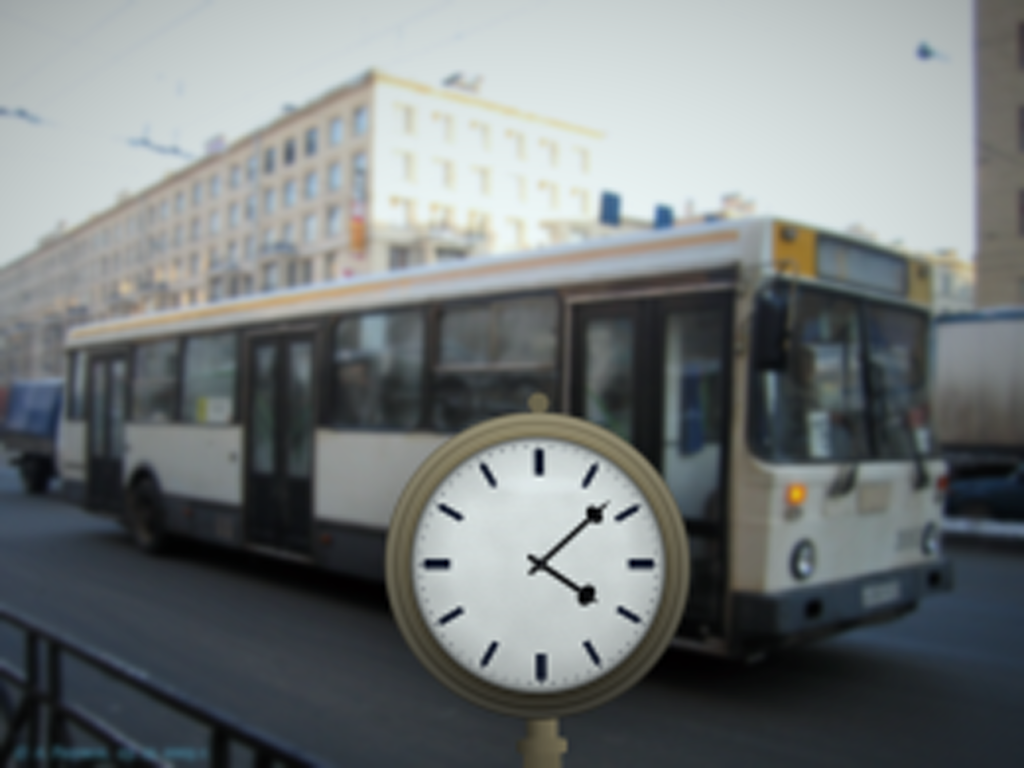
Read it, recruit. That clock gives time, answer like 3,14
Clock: 4,08
